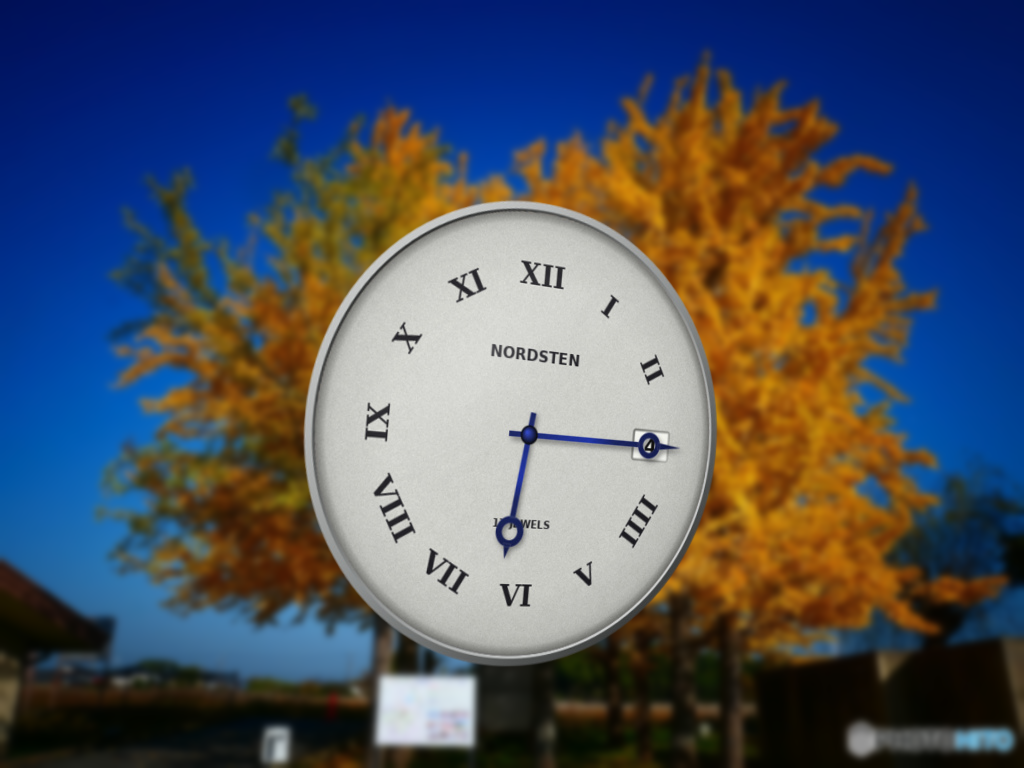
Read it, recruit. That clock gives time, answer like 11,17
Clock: 6,15
